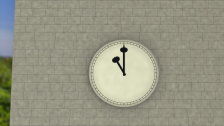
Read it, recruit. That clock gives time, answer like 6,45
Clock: 11,00
